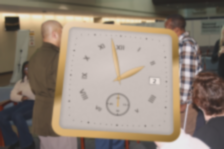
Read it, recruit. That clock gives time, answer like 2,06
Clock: 1,58
